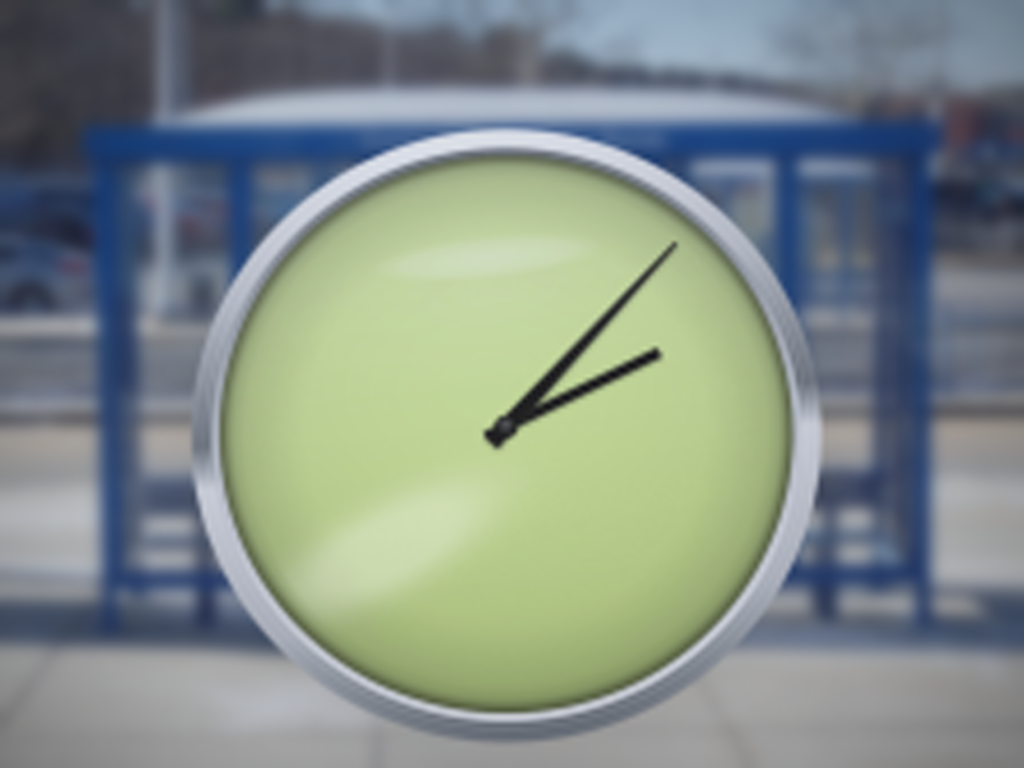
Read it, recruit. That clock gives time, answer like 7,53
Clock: 2,07
